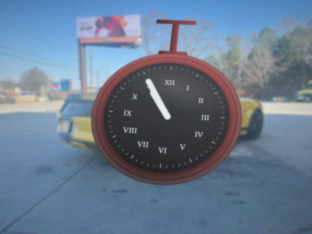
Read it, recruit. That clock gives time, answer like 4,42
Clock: 10,55
